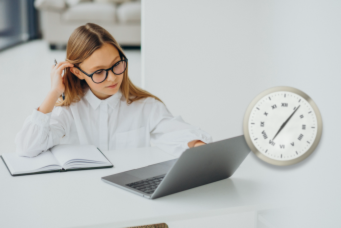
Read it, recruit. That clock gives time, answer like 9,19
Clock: 7,06
